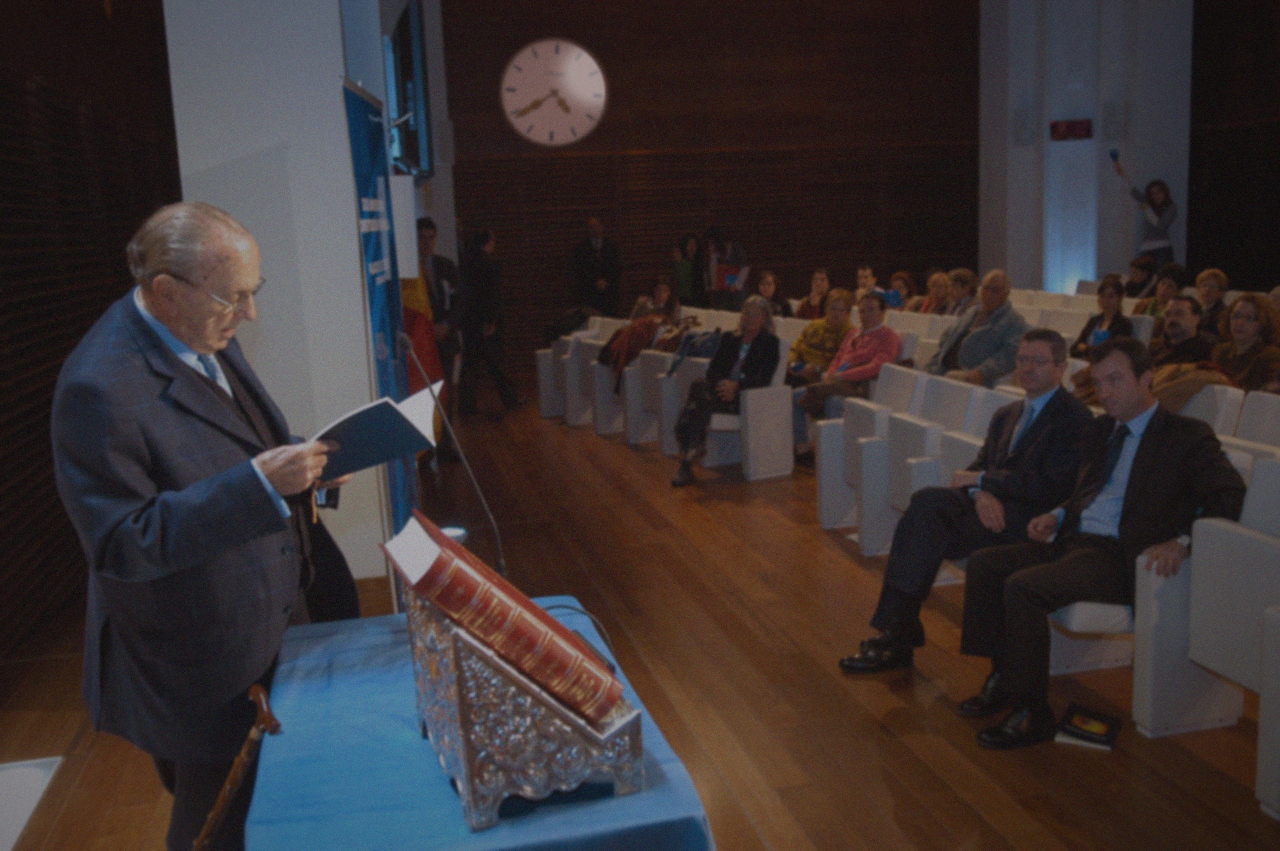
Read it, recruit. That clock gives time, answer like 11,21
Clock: 4,39
